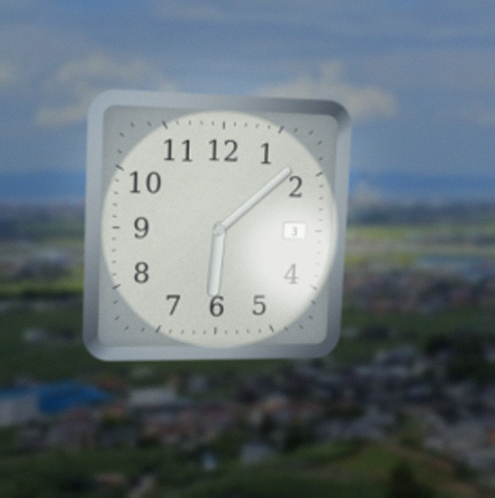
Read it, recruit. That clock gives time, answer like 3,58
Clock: 6,08
